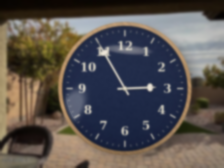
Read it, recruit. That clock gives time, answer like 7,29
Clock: 2,55
